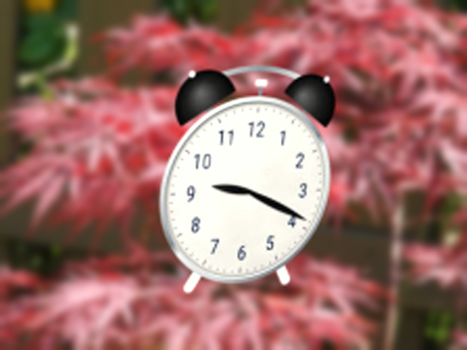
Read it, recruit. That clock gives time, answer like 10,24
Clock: 9,19
